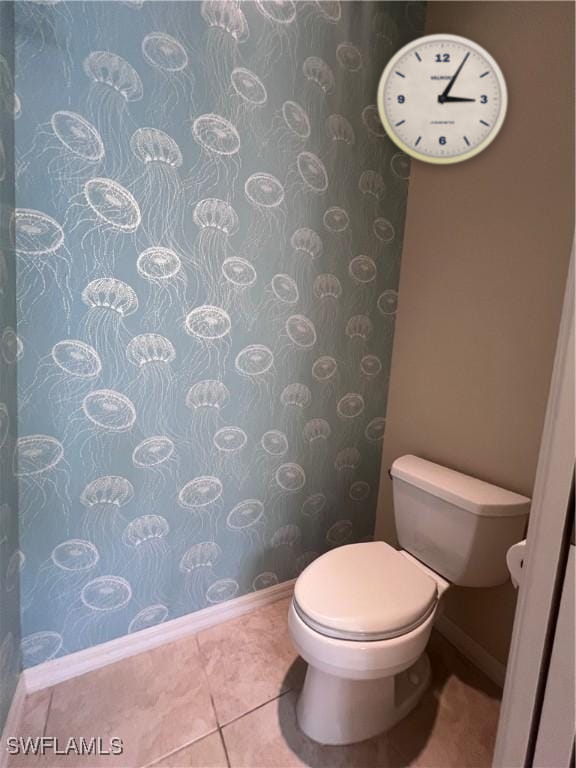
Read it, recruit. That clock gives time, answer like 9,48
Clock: 3,05
